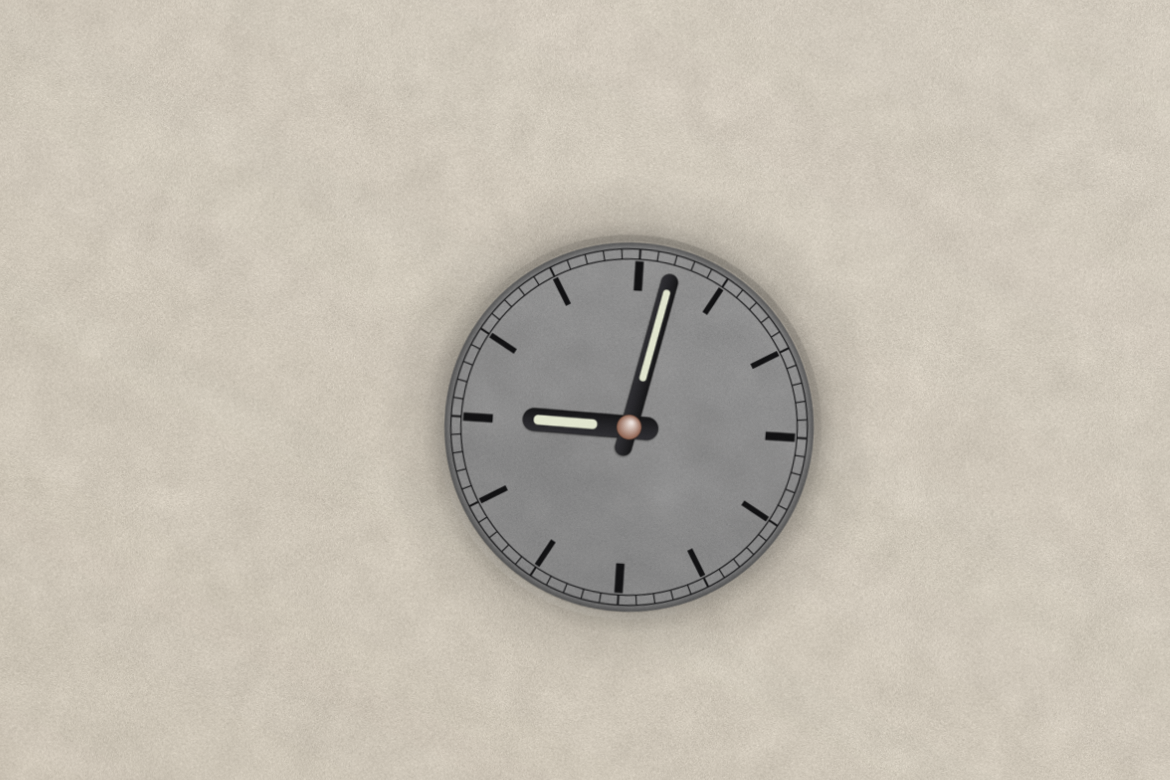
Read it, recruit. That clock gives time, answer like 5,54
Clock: 9,02
